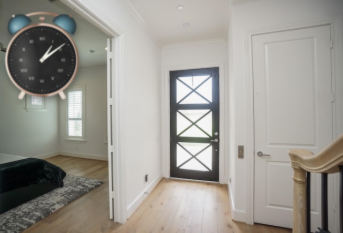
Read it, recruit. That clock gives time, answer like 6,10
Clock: 1,09
